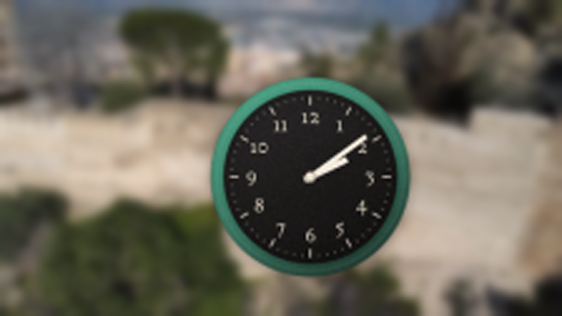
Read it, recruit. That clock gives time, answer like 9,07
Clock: 2,09
